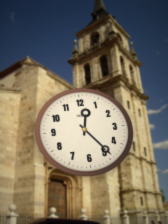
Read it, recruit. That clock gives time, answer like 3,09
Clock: 12,24
